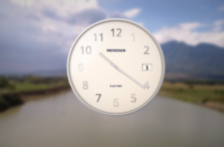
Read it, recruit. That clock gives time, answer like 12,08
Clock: 10,21
